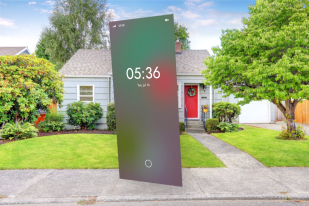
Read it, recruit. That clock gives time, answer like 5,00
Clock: 5,36
